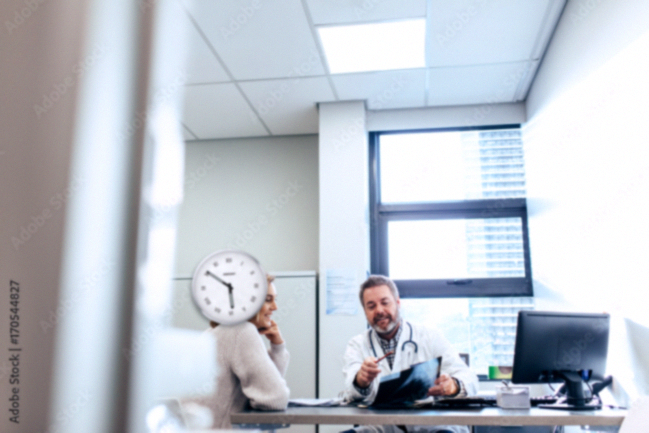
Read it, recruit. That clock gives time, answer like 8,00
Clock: 5,51
